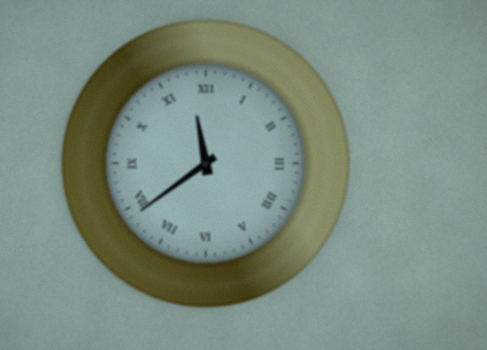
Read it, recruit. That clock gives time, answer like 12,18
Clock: 11,39
